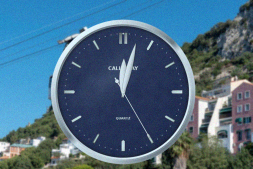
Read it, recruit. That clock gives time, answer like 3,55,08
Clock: 12,02,25
